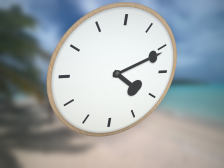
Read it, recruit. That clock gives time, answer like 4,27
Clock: 4,11
